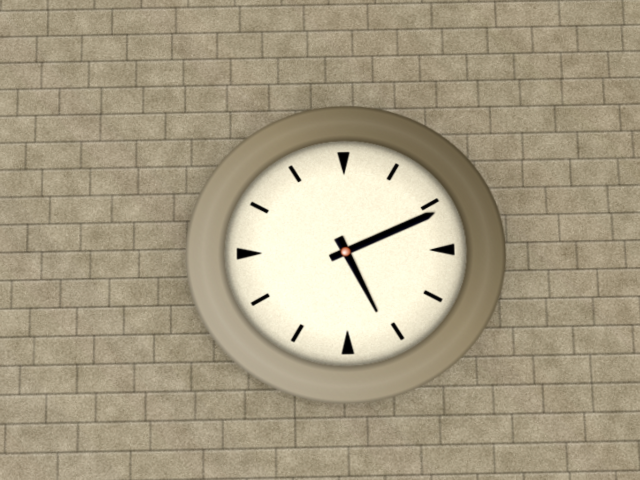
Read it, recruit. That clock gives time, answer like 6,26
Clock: 5,11
